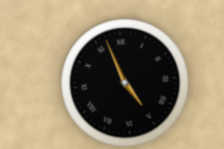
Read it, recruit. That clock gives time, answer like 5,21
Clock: 4,57
